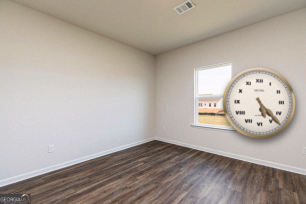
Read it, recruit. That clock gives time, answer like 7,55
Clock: 5,23
